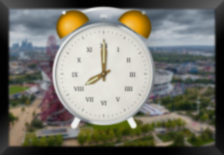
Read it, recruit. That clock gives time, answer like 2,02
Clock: 8,00
